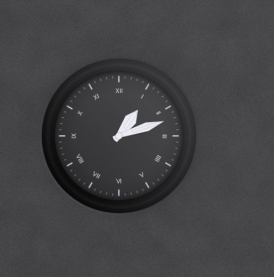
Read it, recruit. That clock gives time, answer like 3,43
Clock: 1,12
